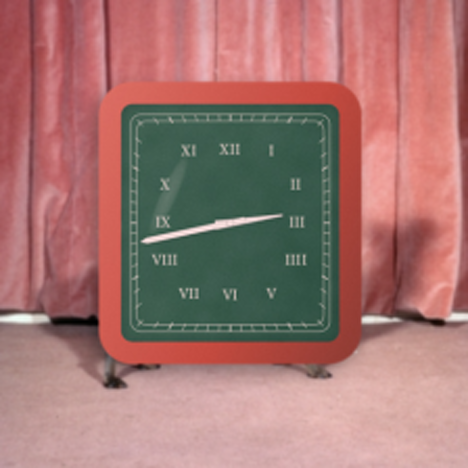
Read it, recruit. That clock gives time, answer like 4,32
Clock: 2,43
